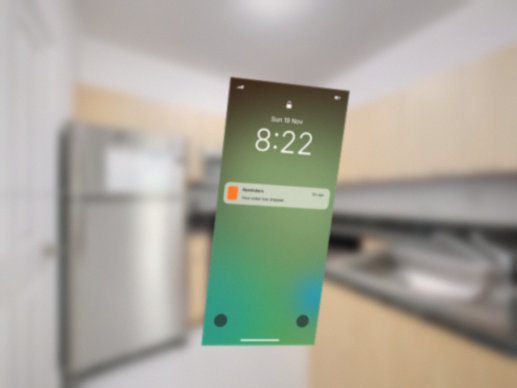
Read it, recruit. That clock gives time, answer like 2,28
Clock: 8,22
